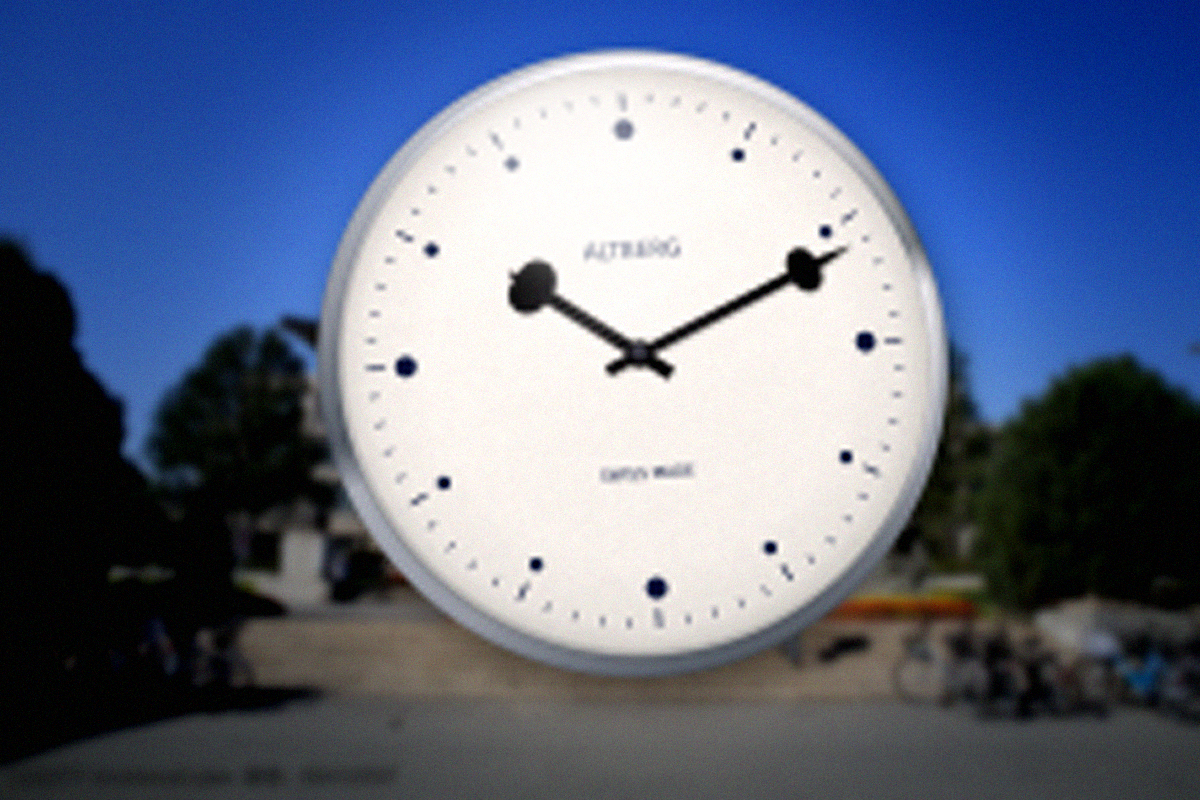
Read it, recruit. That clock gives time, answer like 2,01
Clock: 10,11
